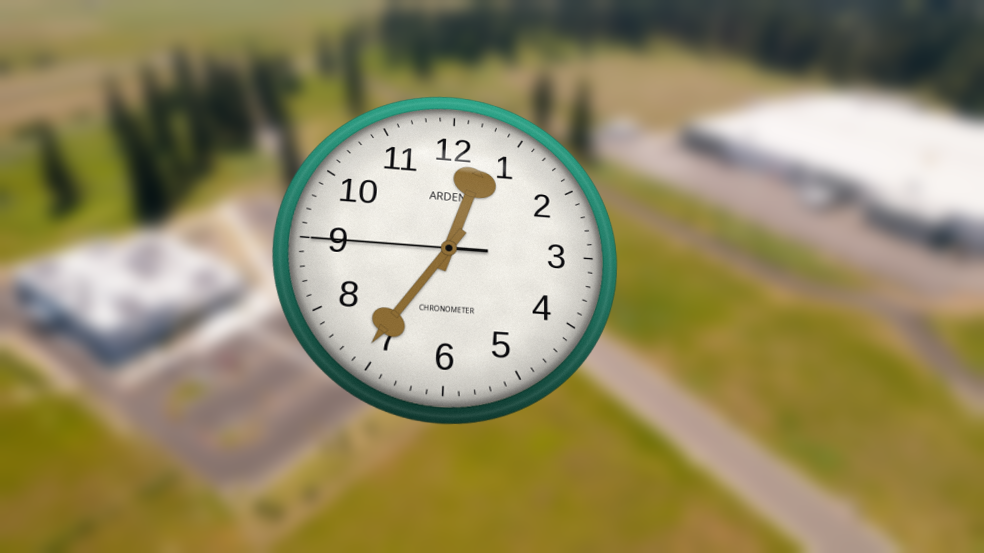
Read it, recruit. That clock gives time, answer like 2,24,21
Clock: 12,35,45
